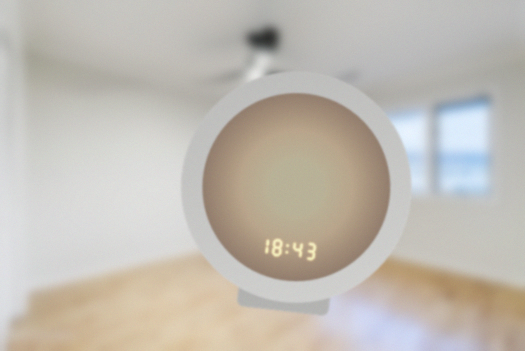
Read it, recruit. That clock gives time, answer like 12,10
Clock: 18,43
